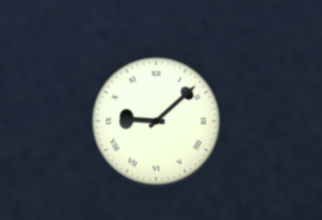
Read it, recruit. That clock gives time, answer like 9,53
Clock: 9,08
